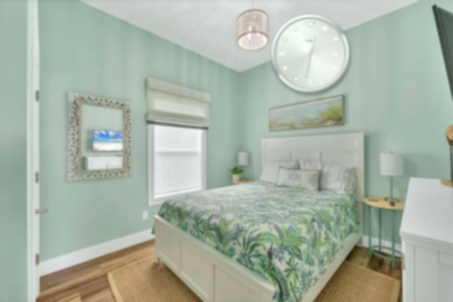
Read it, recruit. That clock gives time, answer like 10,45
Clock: 12,32
